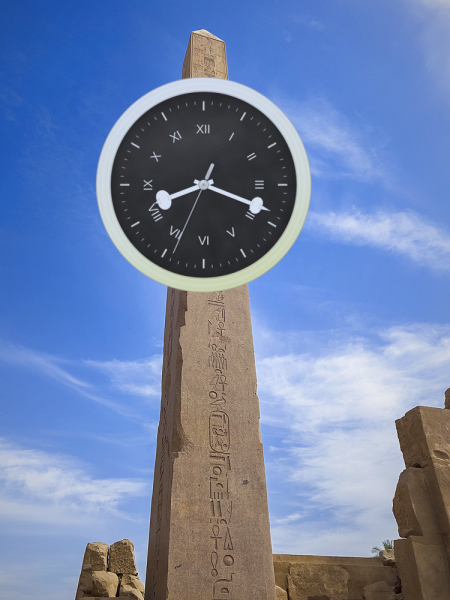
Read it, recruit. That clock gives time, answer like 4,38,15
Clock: 8,18,34
